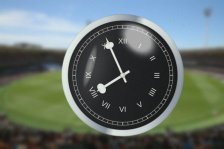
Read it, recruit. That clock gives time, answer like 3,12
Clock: 7,56
